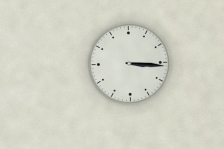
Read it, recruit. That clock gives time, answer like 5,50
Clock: 3,16
